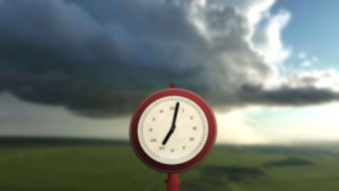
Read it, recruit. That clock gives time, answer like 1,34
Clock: 7,02
